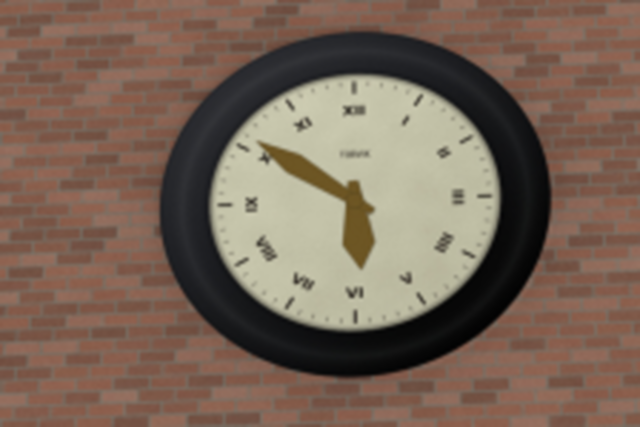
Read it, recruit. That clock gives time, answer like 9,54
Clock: 5,51
